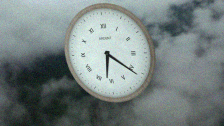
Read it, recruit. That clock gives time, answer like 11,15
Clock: 6,21
